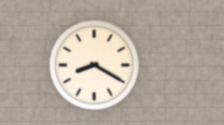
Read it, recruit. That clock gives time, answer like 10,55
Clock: 8,20
